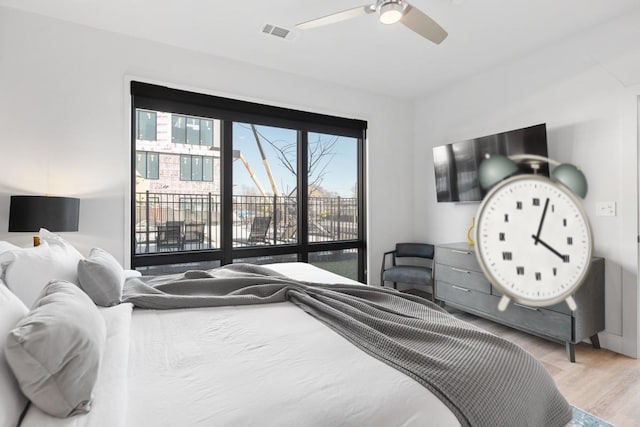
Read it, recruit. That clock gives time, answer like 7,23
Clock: 4,03
